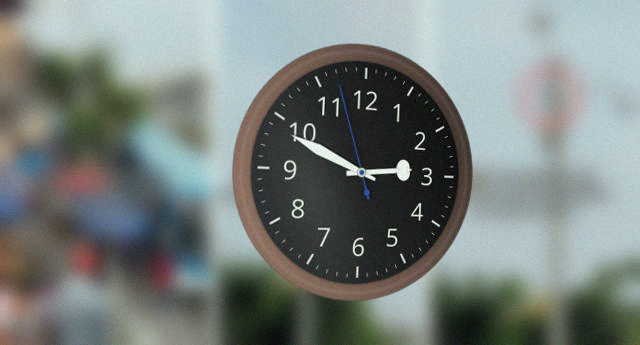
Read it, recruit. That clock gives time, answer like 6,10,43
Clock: 2,48,57
